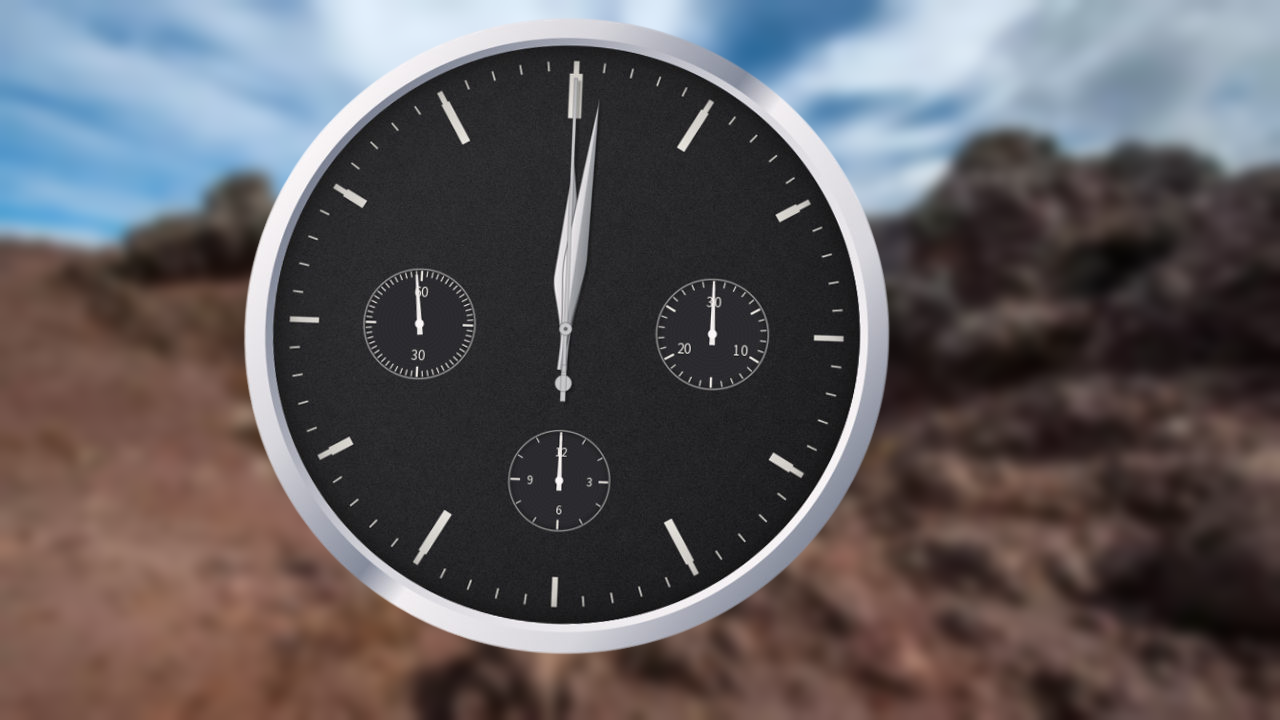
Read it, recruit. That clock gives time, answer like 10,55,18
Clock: 12,00,59
